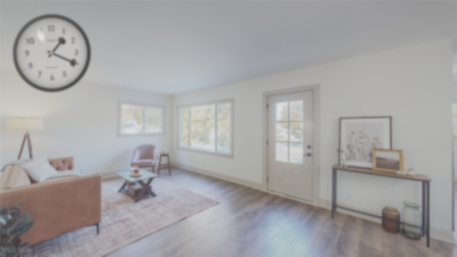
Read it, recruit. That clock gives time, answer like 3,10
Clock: 1,19
